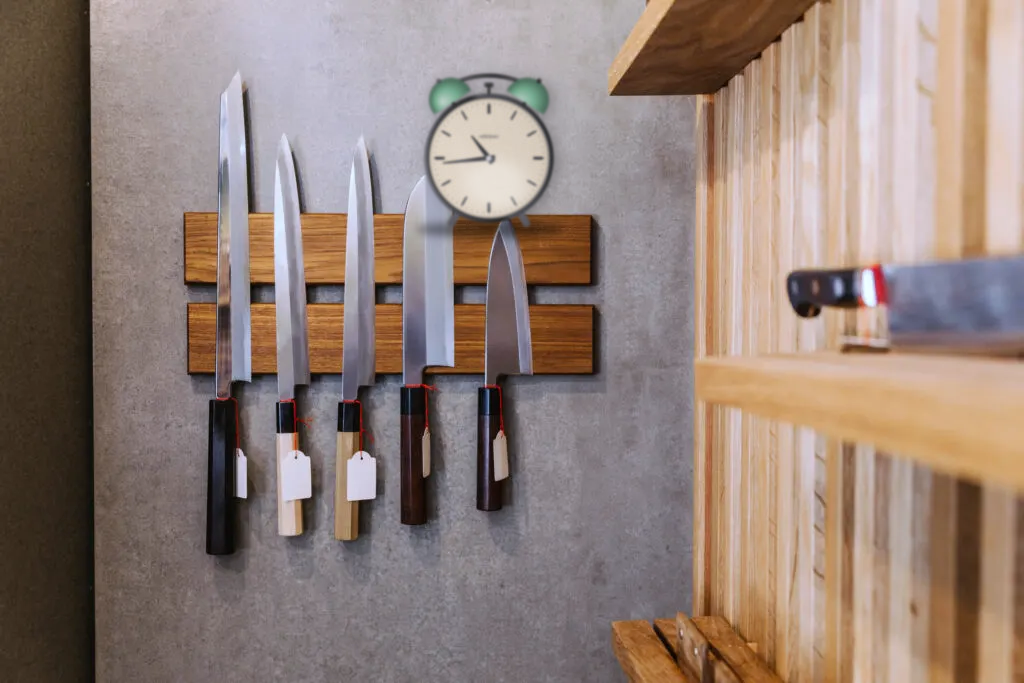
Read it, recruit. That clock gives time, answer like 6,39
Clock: 10,44
